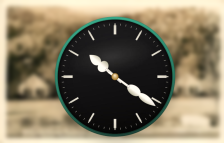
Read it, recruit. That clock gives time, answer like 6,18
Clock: 10,21
